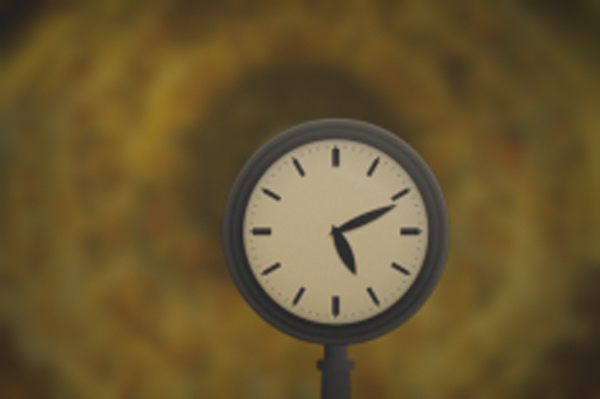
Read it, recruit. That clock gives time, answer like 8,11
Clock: 5,11
